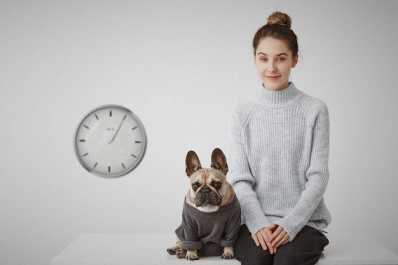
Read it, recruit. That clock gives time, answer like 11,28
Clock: 1,05
